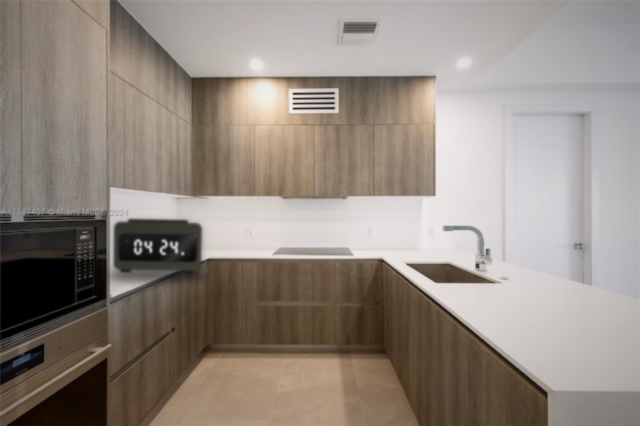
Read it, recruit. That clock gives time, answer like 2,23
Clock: 4,24
